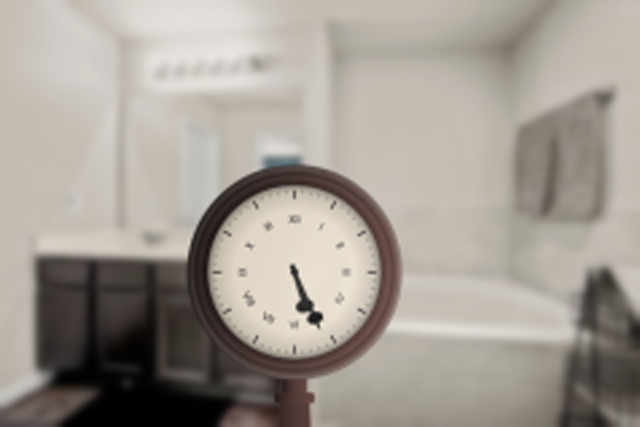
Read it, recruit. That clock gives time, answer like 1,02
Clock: 5,26
